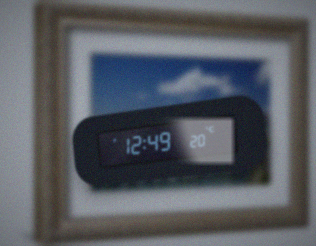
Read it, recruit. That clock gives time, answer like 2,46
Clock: 12,49
